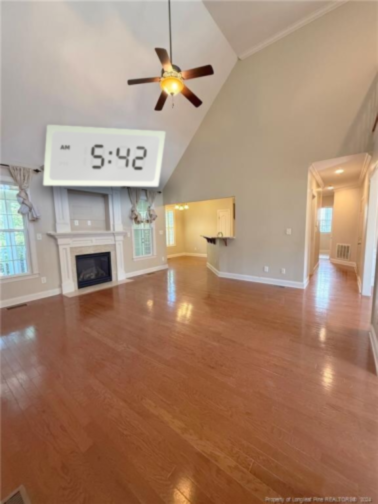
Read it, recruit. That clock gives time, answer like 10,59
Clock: 5,42
